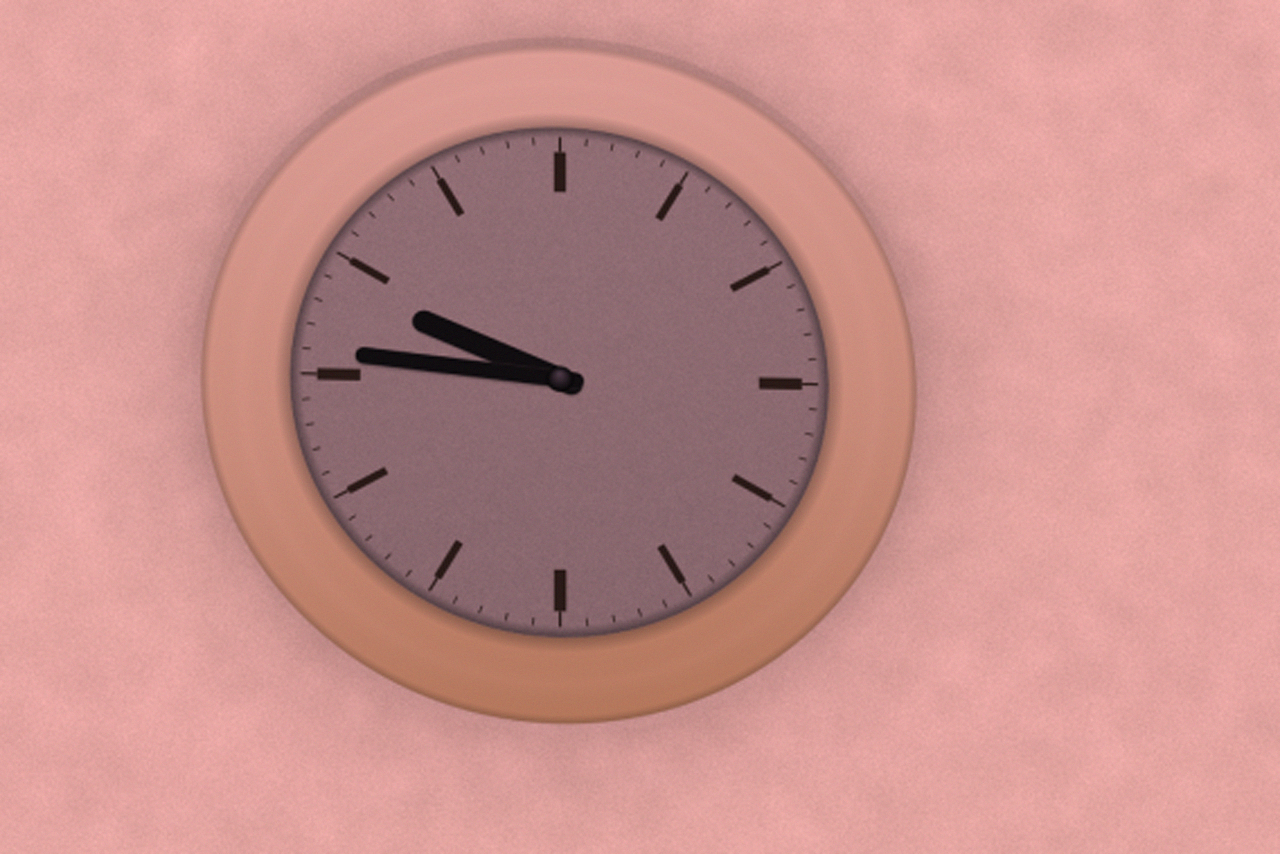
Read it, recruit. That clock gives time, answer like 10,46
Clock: 9,46
